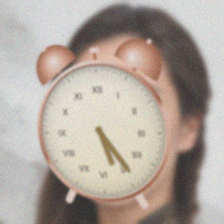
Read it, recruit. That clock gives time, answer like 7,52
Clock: 5,24
